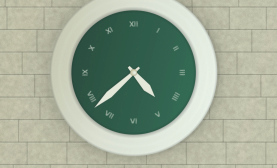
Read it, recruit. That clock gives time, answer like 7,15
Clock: 4,38
